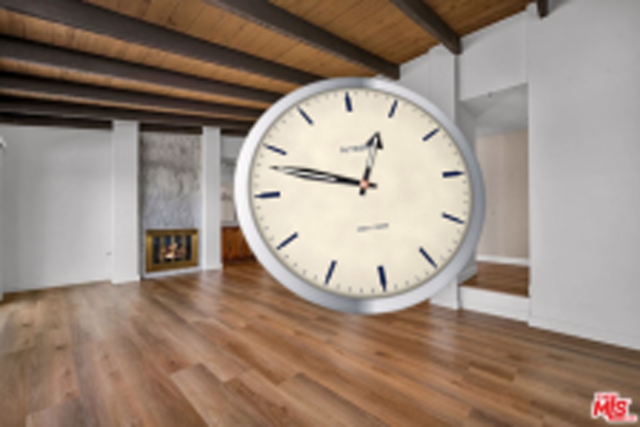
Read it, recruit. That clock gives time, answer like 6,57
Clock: 12,48
